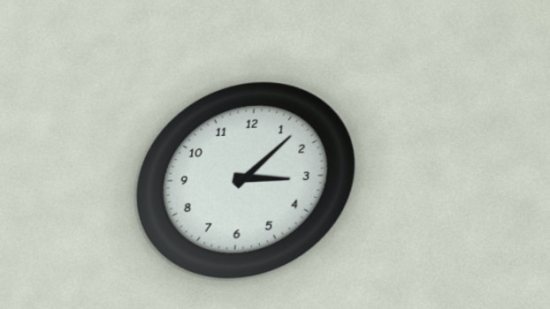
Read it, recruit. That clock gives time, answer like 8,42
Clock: 3,07
